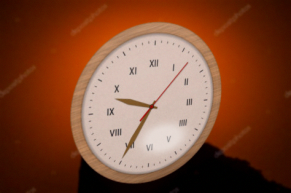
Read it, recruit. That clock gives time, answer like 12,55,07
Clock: 9,35,07
